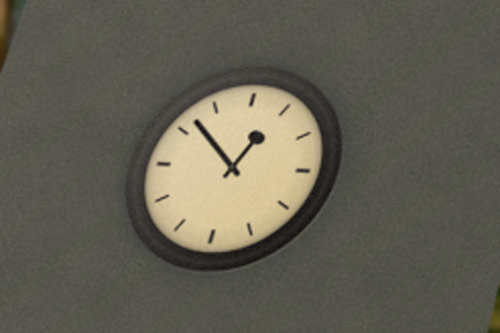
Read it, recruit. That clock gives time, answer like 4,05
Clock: 12,52
